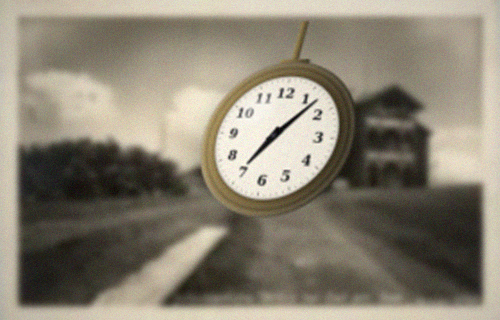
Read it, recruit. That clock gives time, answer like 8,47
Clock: 7,07
